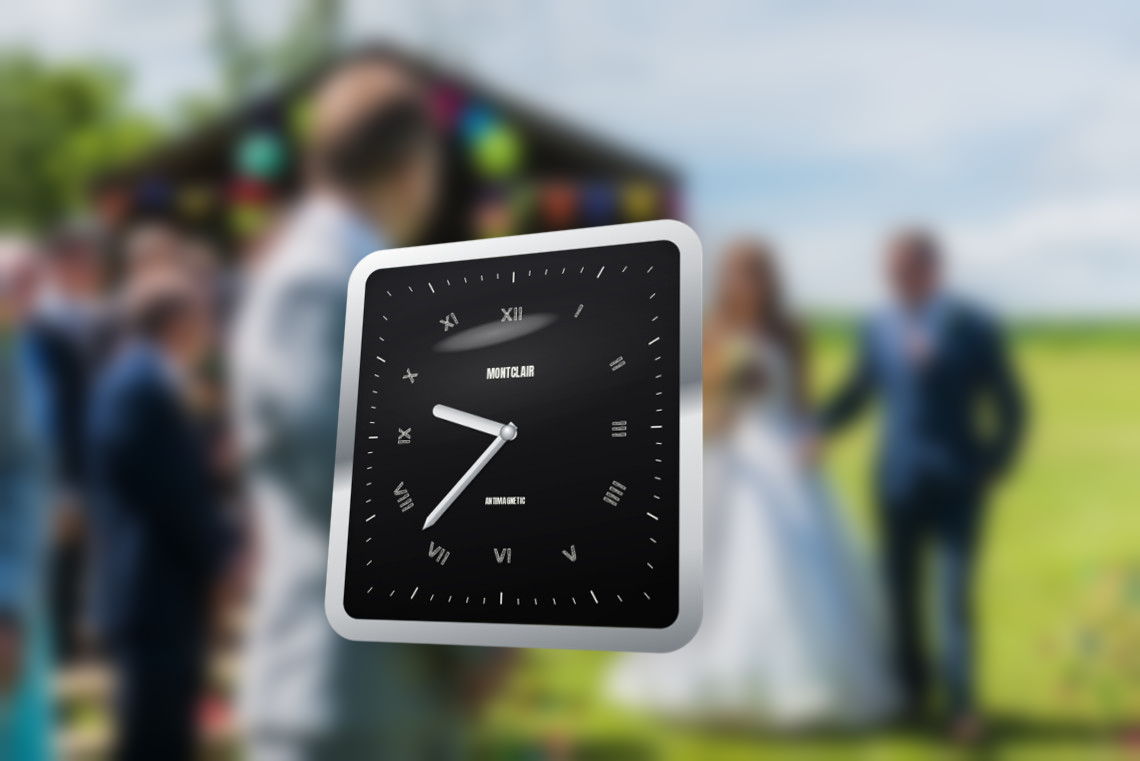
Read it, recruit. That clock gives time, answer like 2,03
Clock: 9,37
